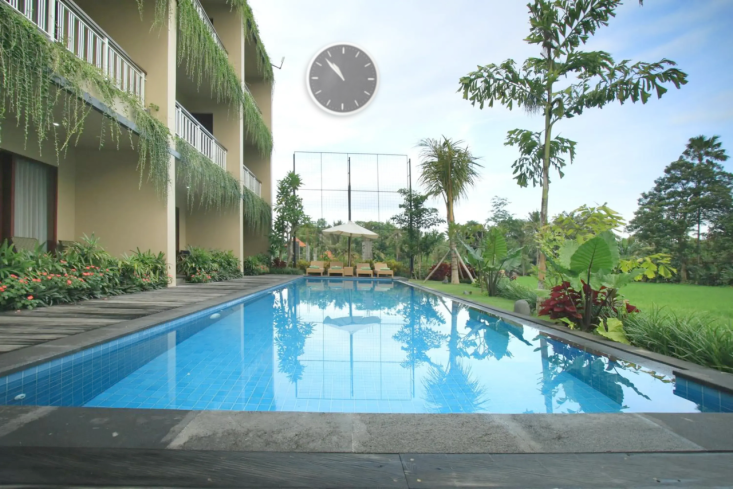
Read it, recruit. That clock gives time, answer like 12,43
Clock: 10,53
